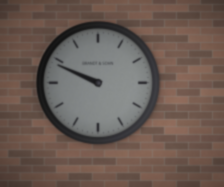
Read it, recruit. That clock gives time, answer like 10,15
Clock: 9,49
